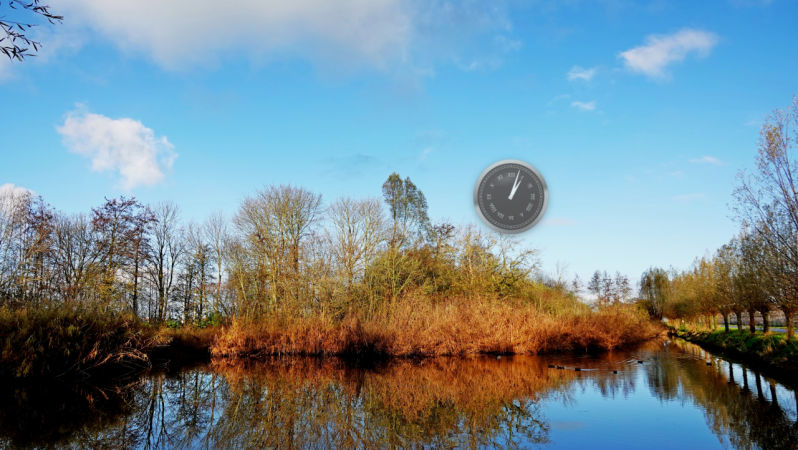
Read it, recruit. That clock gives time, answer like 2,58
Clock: 1,03
